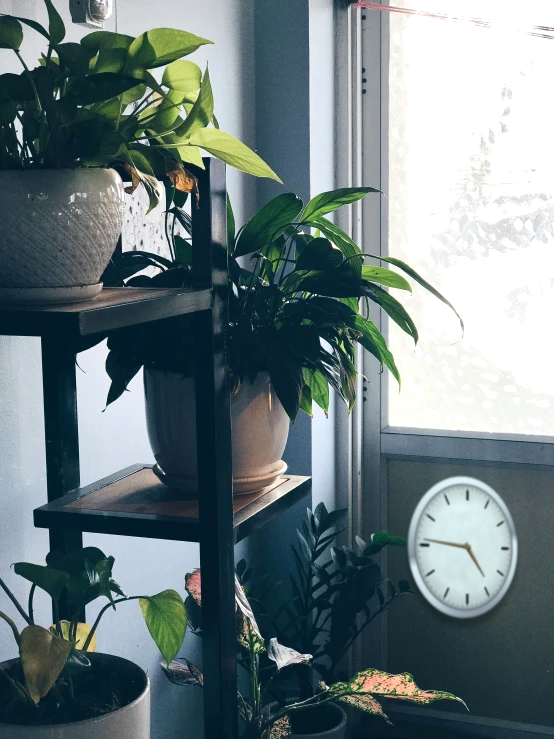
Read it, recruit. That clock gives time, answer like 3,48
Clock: 4,46
